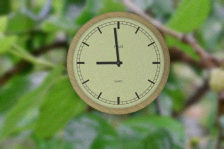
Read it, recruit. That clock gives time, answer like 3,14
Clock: 8,59
